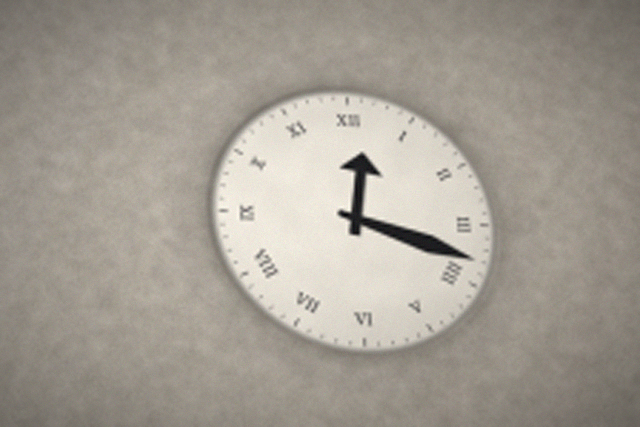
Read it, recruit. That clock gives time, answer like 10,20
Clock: 12,18
